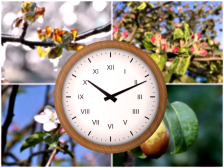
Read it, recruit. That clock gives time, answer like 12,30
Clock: 10,11
